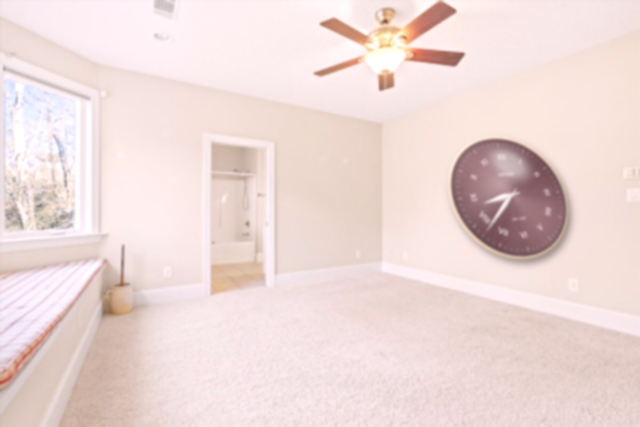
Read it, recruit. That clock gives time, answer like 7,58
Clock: 8,38
